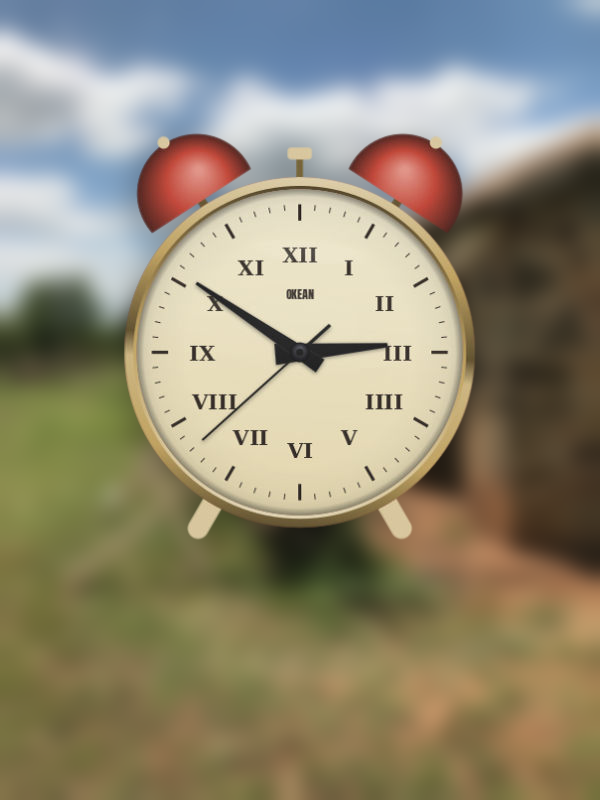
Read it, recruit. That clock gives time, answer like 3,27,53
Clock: 2,50,38
